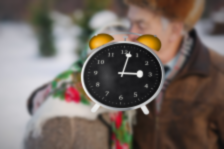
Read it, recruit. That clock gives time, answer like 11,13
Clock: 3,02
